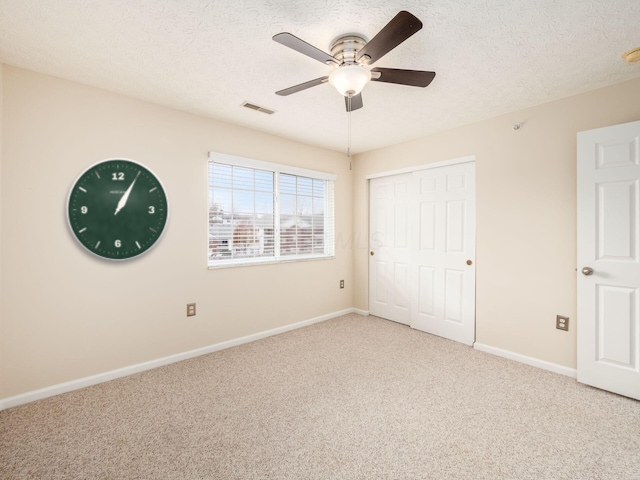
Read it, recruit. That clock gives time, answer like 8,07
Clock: 1,05
